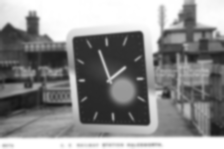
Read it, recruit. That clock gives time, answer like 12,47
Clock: 1,57
